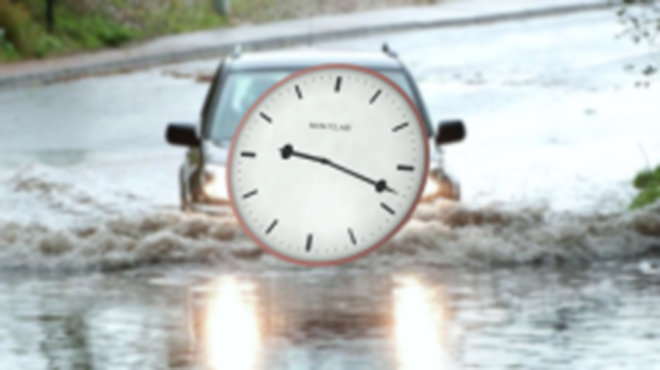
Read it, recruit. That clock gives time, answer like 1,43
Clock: 9,18
